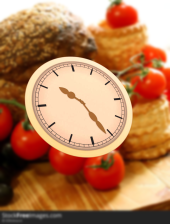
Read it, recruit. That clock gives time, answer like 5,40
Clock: 10,26
